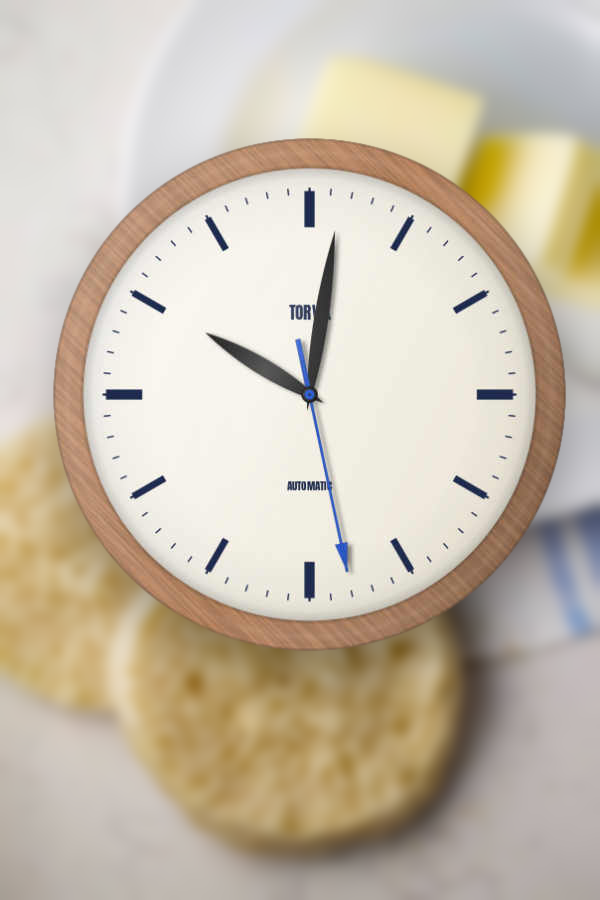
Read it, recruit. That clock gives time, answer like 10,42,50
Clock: 10,01,28
